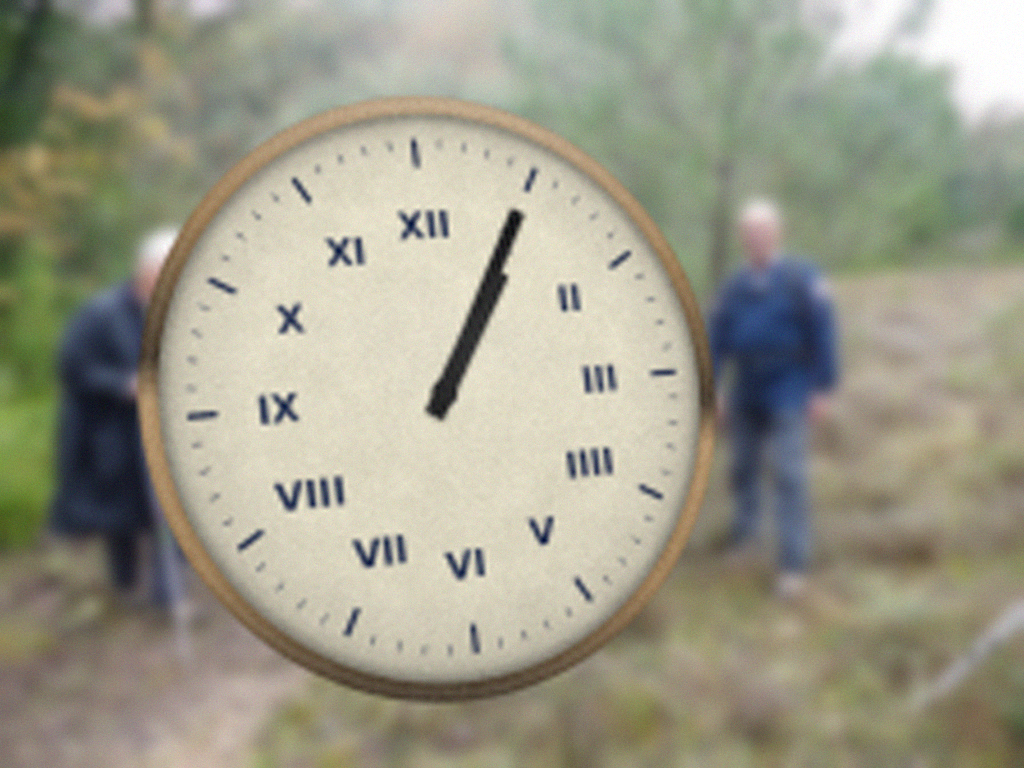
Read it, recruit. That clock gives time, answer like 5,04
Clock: 1,05
